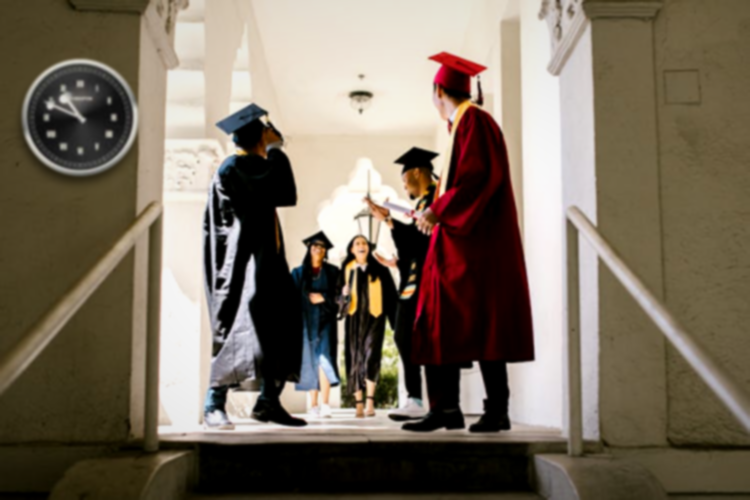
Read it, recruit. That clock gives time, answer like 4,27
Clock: 10,49
